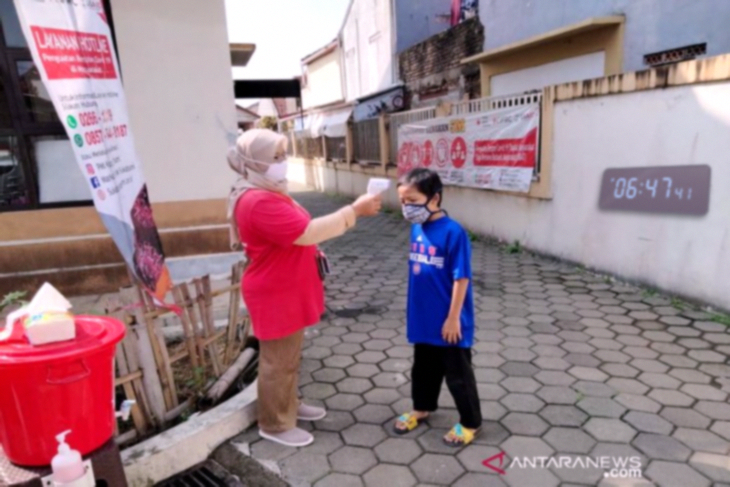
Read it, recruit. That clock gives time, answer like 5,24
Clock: 6,47
